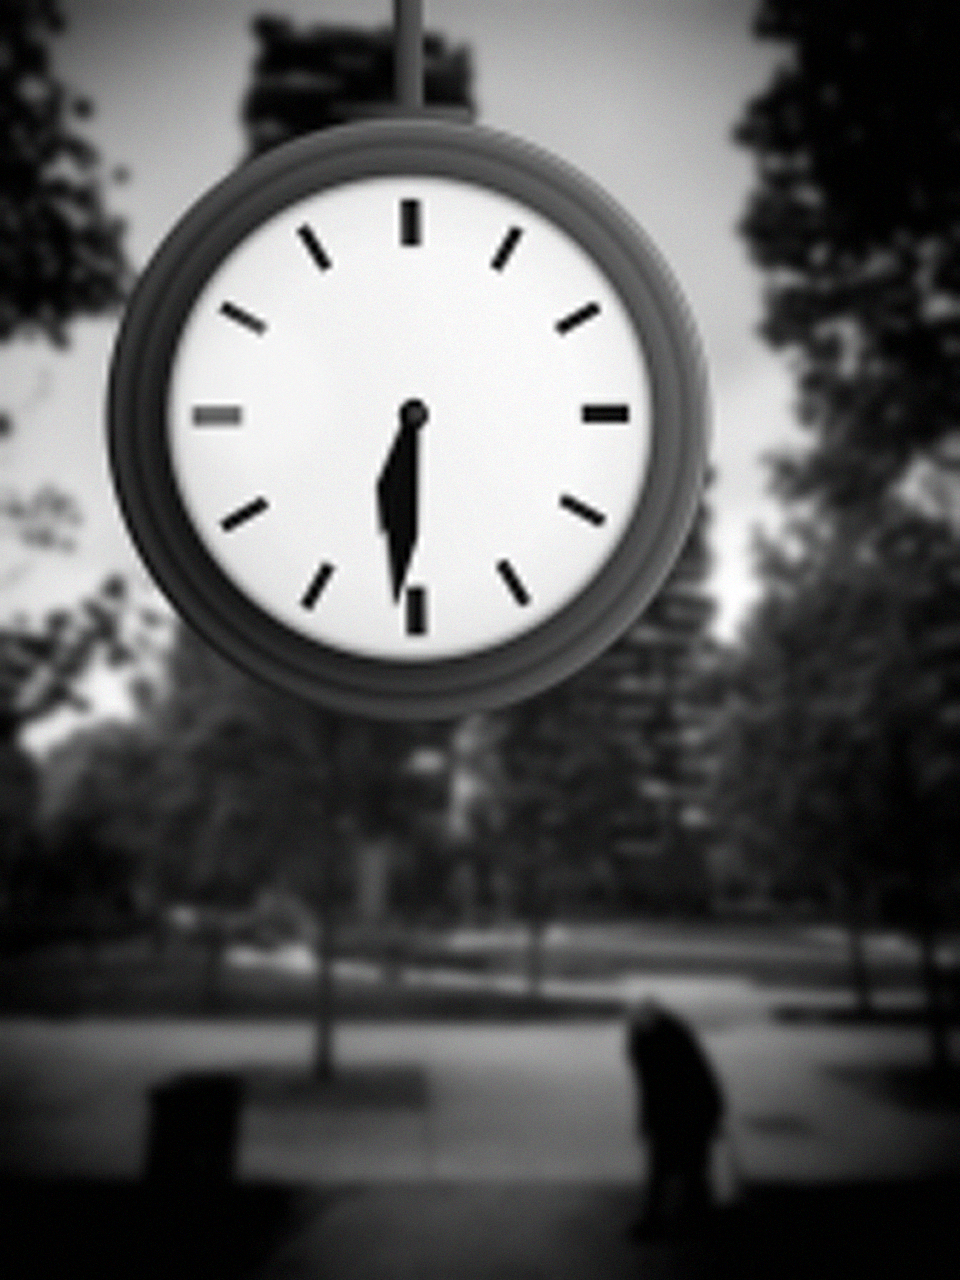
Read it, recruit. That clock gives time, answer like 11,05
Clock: 6,31
